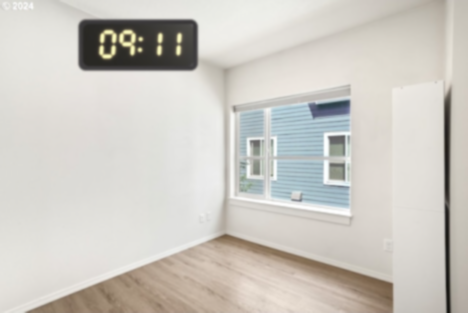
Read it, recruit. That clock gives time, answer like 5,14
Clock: 9,11
